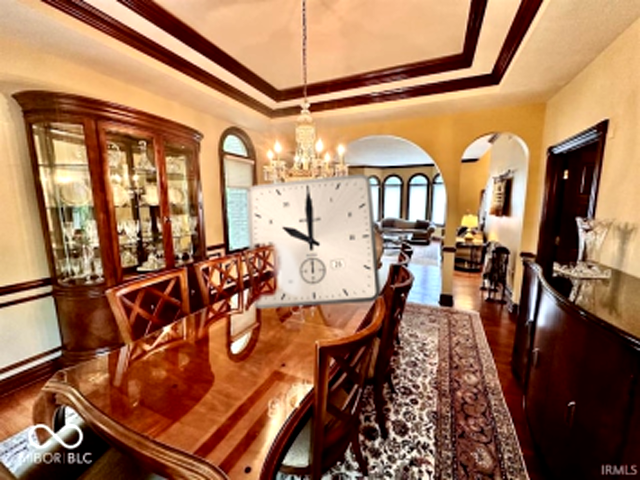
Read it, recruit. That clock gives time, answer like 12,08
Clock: 10,00
